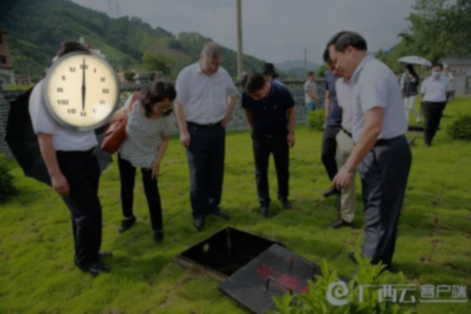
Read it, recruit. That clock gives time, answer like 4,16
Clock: 6,00
